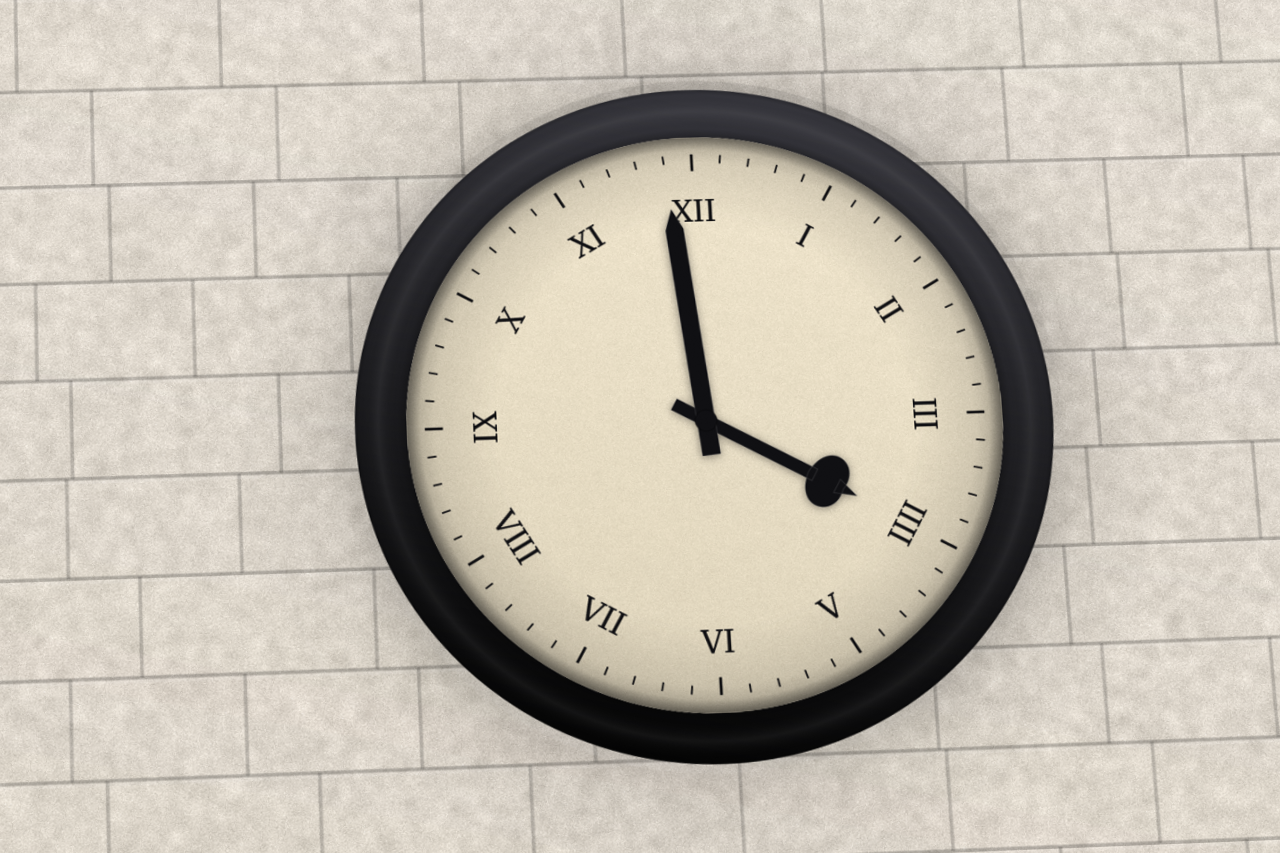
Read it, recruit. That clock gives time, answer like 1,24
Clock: 3,59
